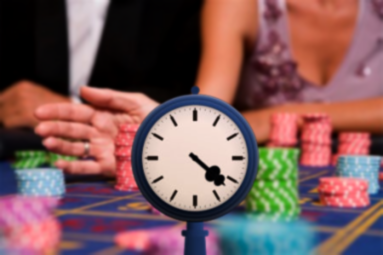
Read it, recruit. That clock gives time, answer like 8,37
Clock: 4,22
